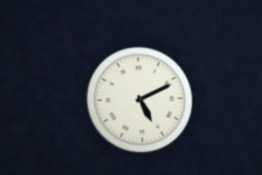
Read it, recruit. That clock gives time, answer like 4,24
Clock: 5,11
